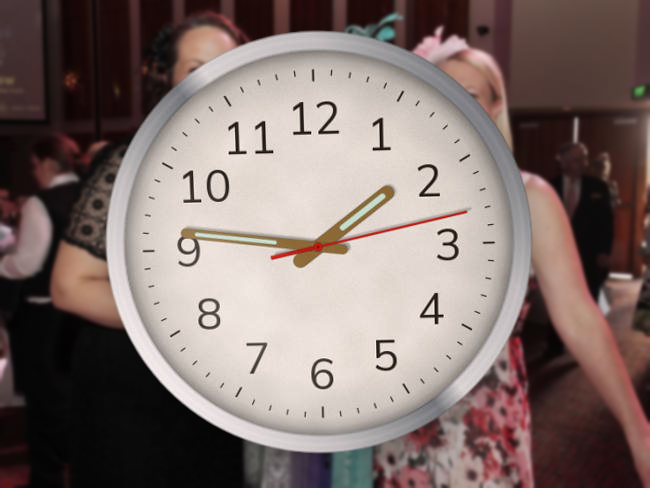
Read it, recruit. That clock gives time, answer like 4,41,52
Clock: 1,46,13
